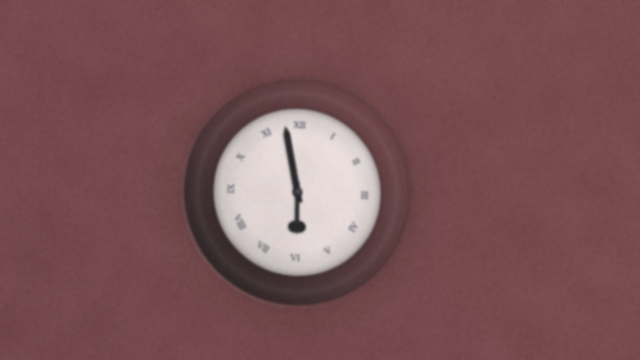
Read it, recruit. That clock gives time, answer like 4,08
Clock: 5,58
